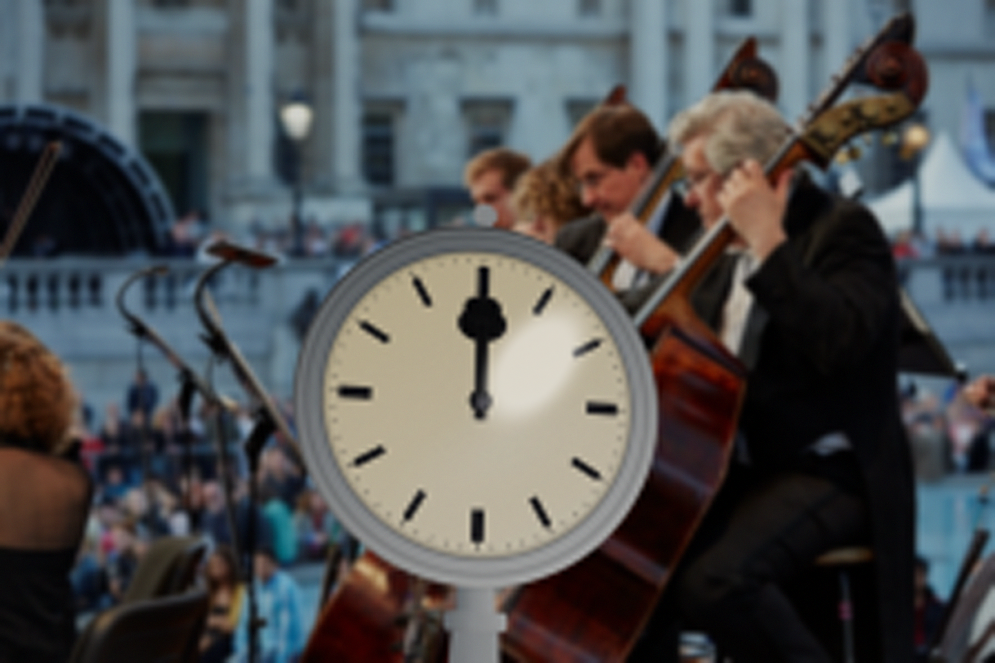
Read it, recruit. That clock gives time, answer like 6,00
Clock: 12,00
